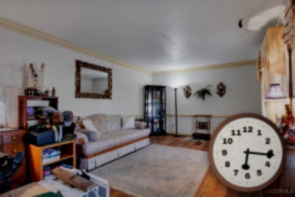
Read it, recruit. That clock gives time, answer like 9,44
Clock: 6,16
